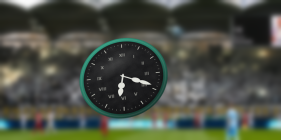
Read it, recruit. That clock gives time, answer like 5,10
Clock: 6,19
